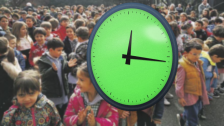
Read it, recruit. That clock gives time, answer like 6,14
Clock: 12,16
